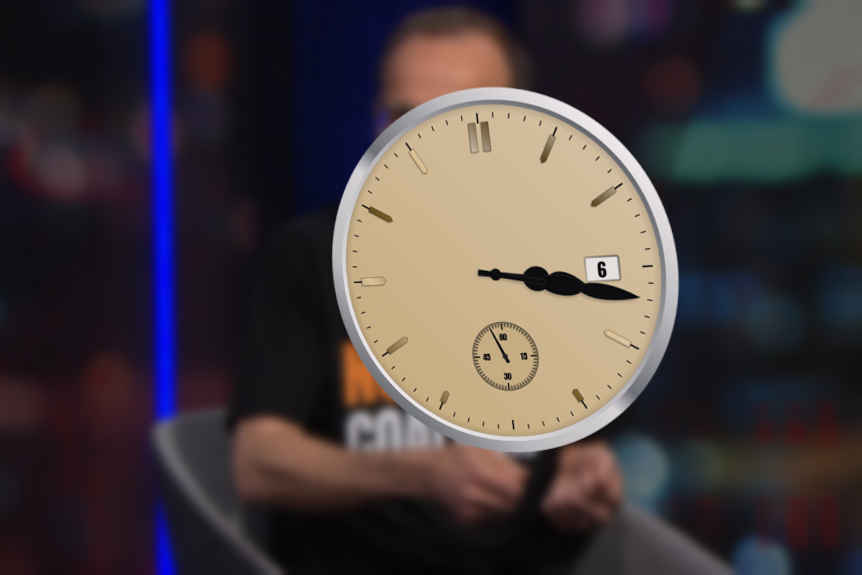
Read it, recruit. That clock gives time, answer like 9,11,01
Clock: 3,16,56
